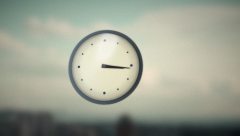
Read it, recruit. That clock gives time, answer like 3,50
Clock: 3,16
